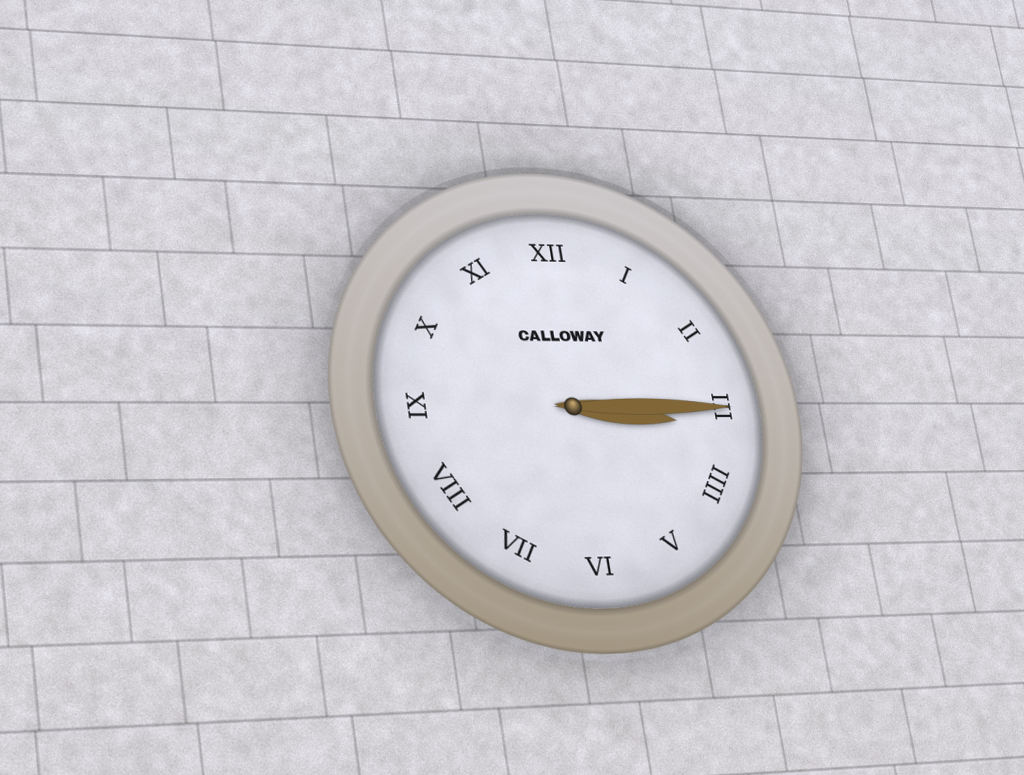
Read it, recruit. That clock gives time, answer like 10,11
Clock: 3,15
